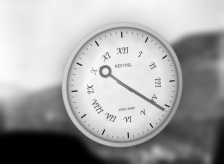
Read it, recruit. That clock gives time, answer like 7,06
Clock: 10,21
